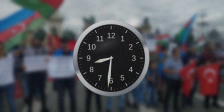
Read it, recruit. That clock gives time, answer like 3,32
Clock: 8,31
